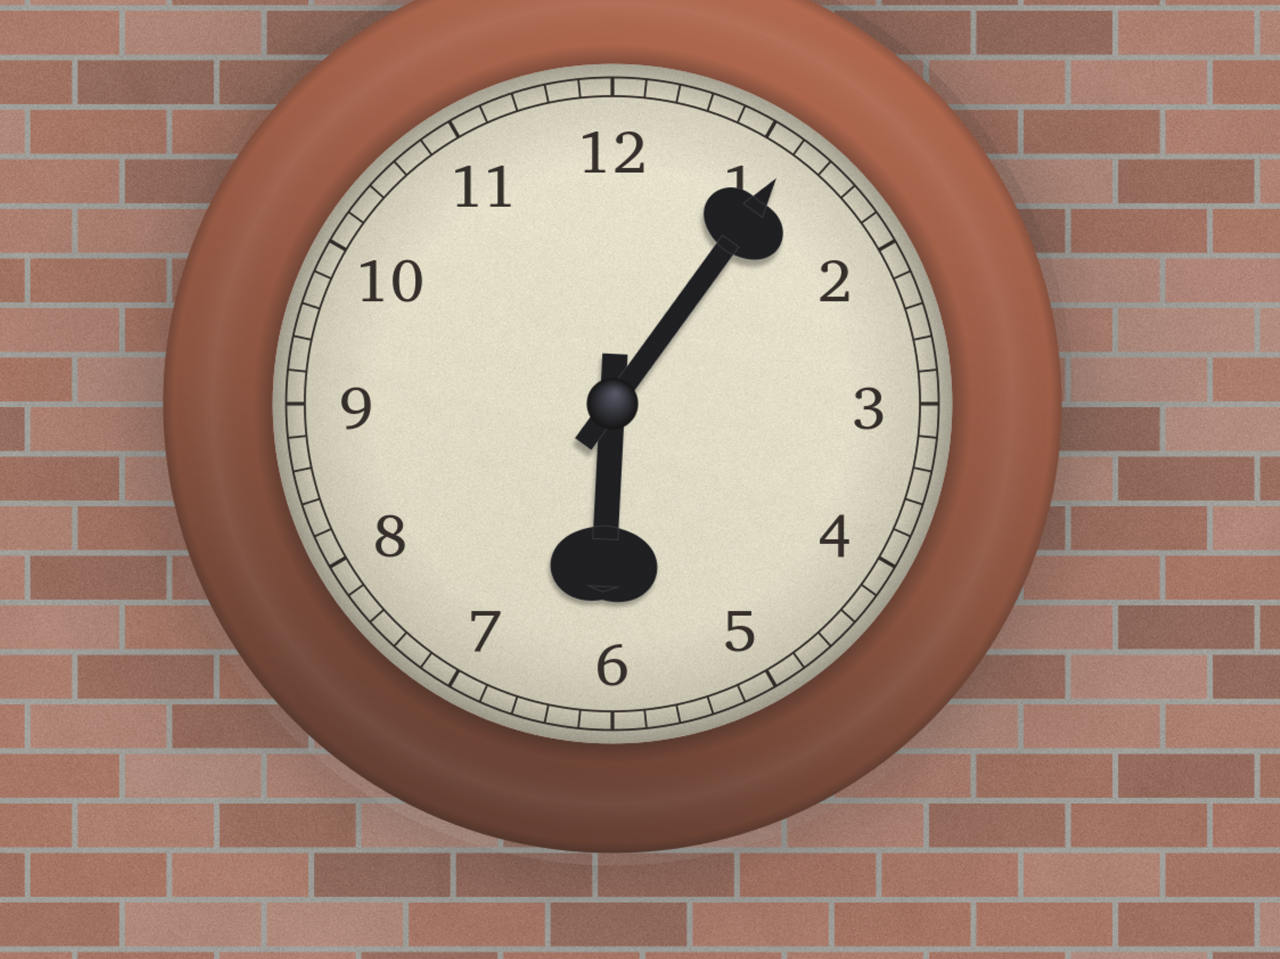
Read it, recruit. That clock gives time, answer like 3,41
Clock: 6,06
